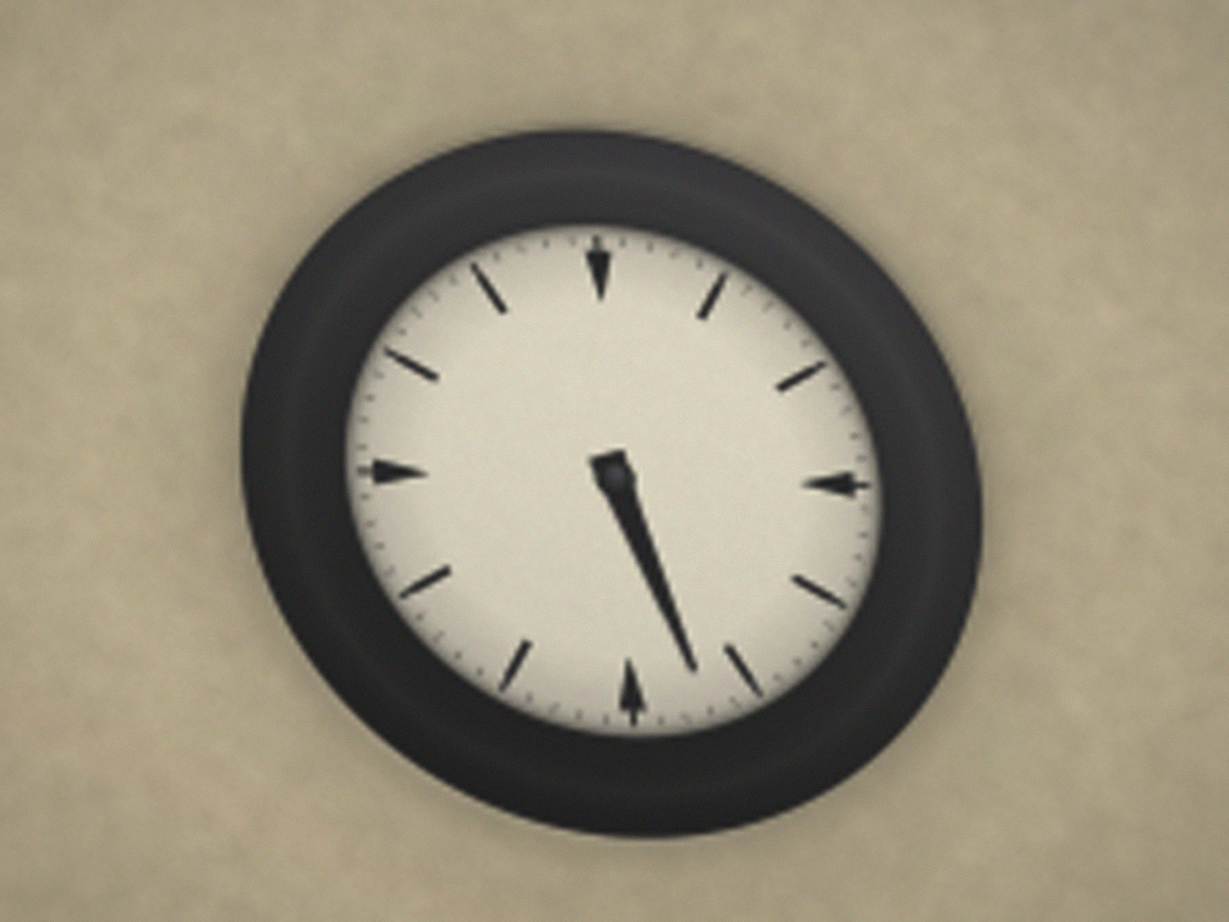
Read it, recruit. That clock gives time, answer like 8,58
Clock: 5,27
